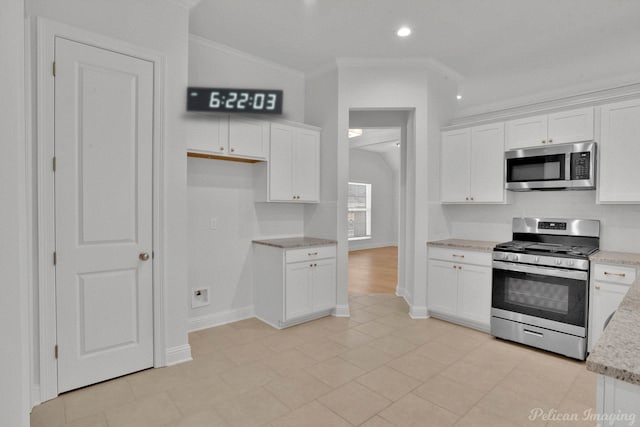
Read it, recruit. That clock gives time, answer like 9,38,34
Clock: 6,22,03
